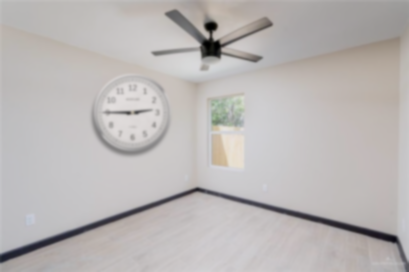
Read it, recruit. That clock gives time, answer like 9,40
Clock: 2,45
